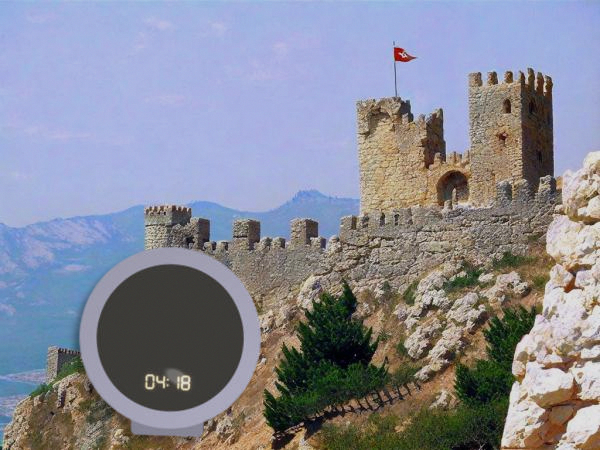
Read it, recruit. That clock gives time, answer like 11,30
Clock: 4,18
